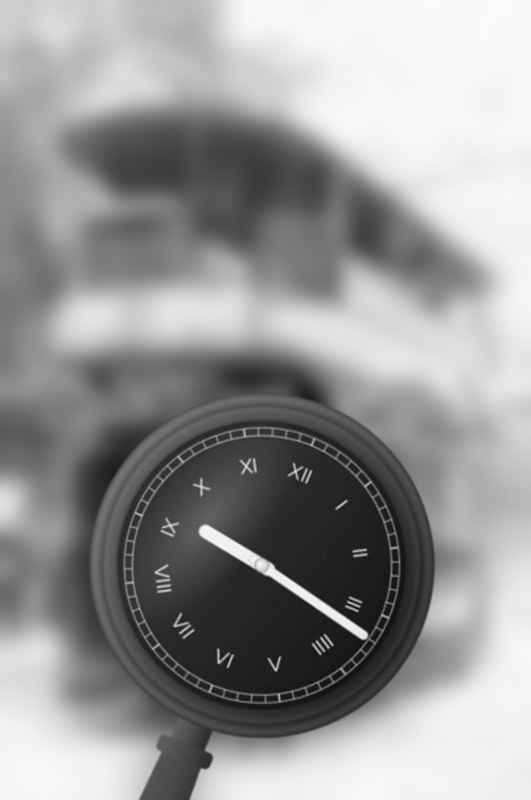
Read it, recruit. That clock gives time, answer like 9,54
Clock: 9,17
